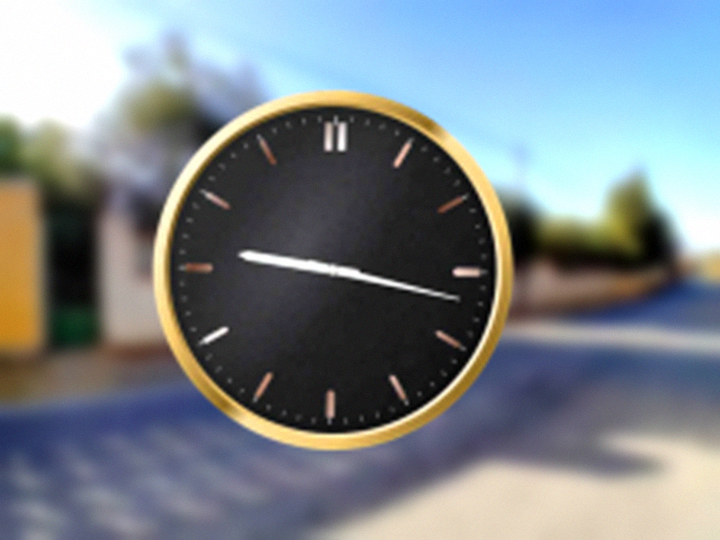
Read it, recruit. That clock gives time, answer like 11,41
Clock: 9,17
